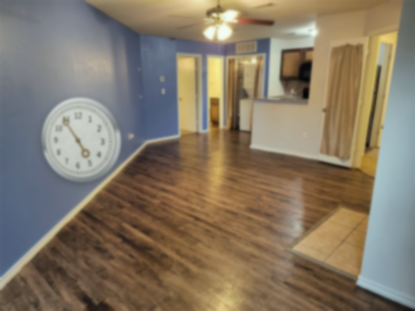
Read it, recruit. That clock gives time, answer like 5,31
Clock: 4,54
